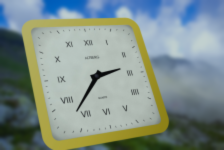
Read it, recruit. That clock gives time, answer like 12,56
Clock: 2,37
